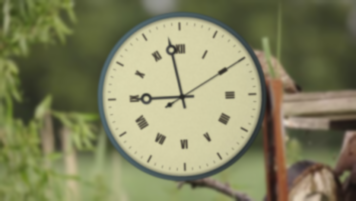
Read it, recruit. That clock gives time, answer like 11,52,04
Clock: 8,58,10
